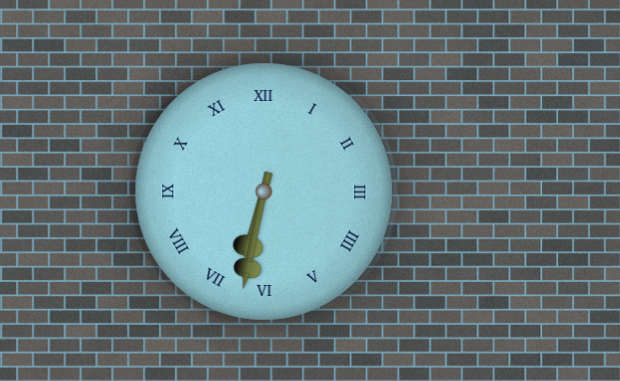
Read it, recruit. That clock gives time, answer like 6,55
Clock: 6,32
